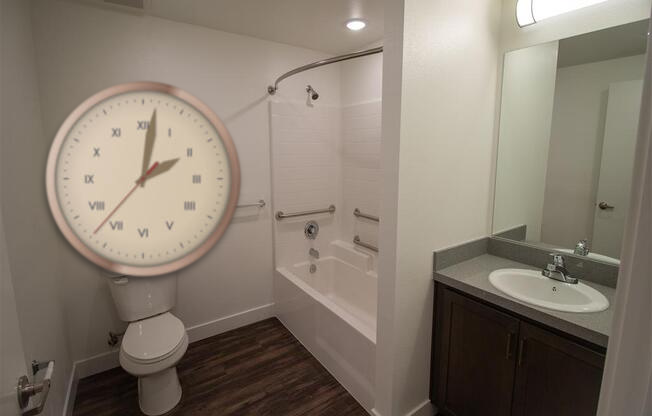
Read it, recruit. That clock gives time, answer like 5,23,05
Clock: 2,01,37
